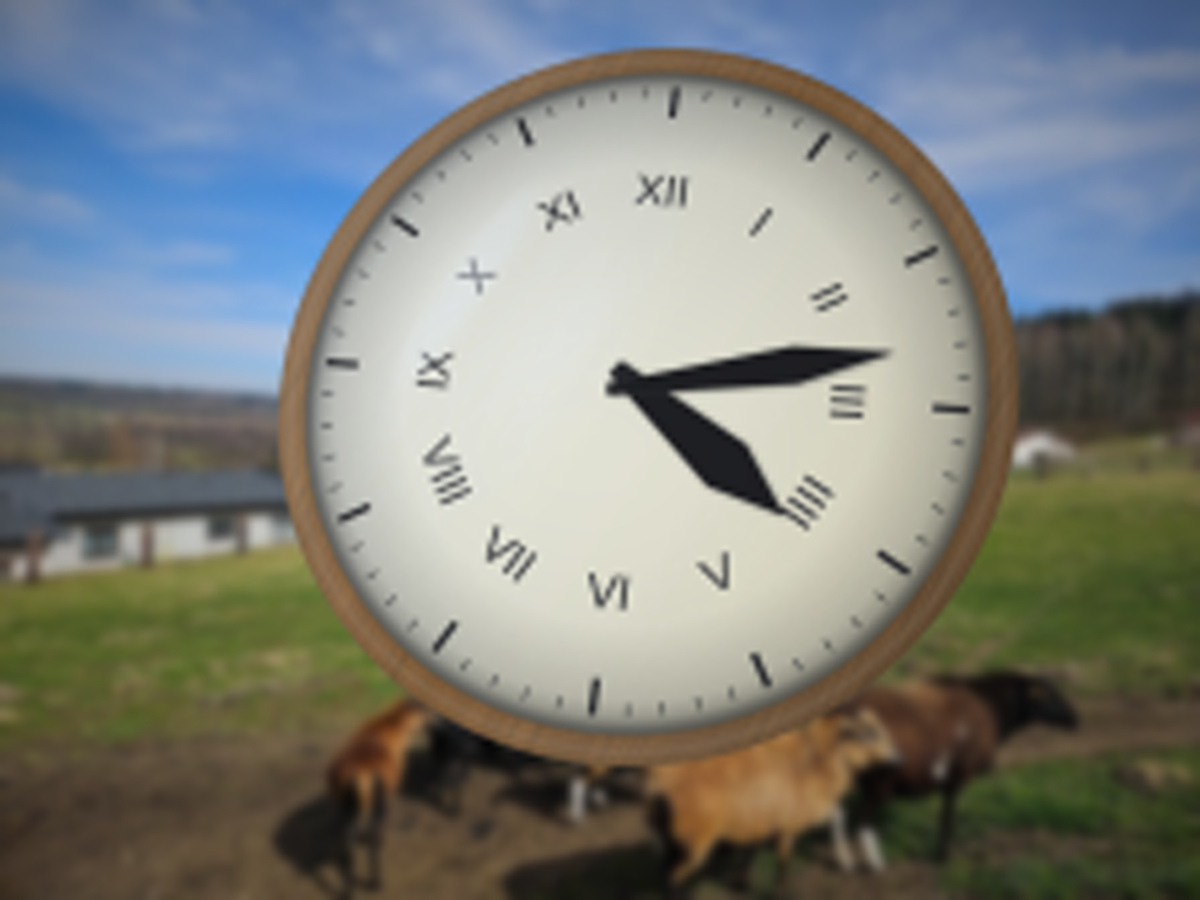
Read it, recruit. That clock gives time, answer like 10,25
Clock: 4,13
